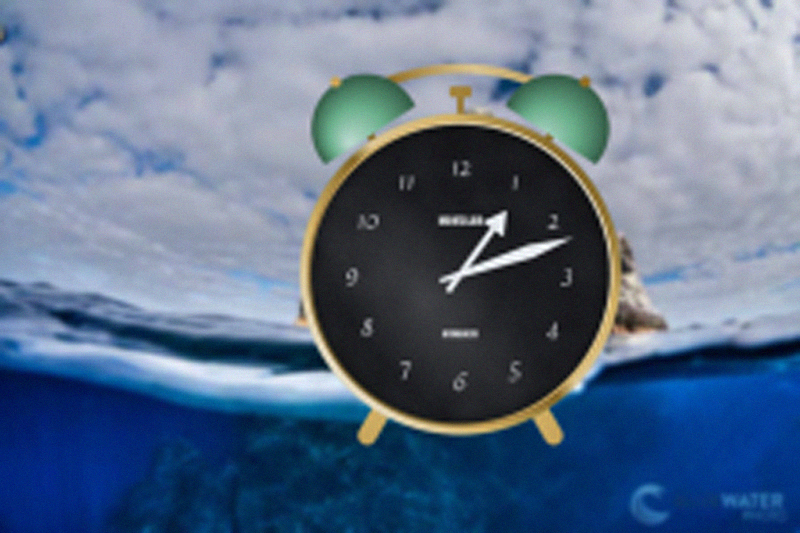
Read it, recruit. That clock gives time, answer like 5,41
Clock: 1,12
